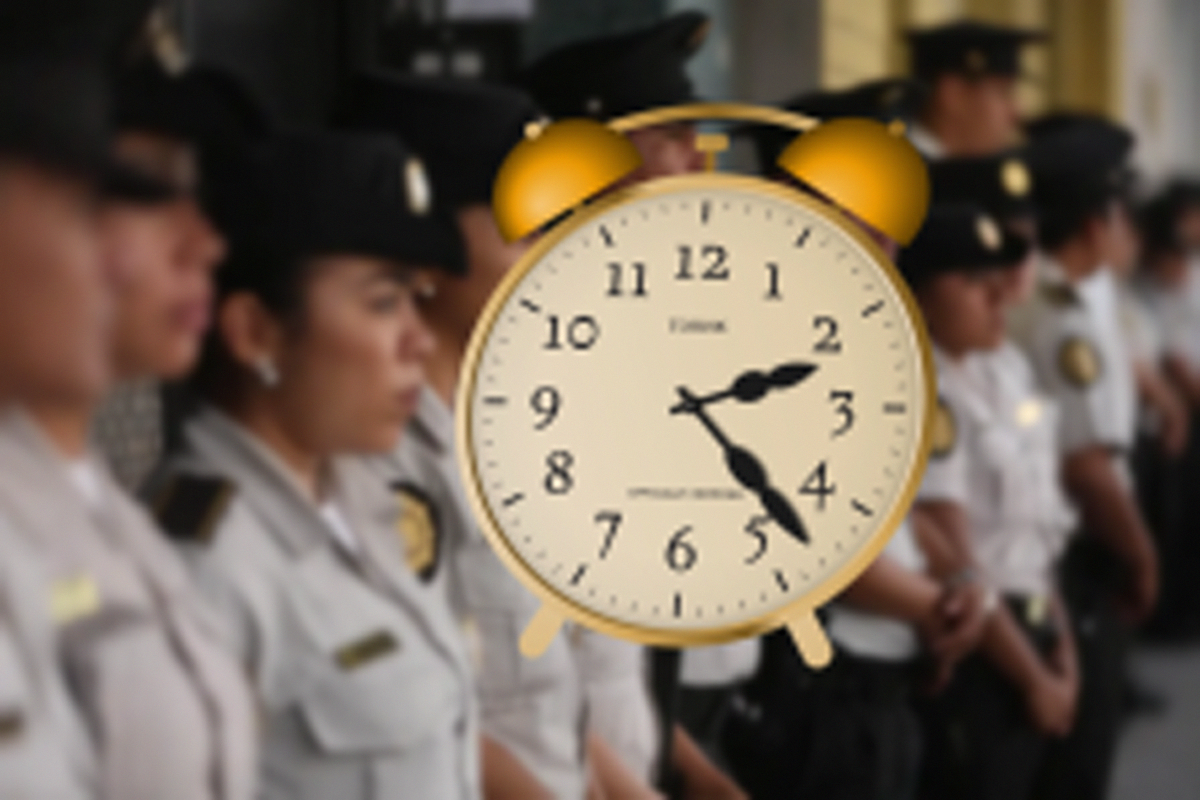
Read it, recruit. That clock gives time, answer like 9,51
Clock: 2,23
